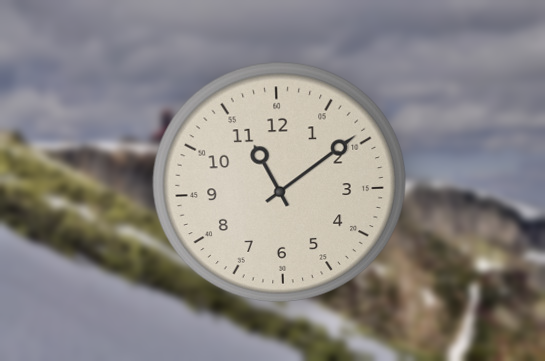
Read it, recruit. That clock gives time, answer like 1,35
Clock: 11,09
